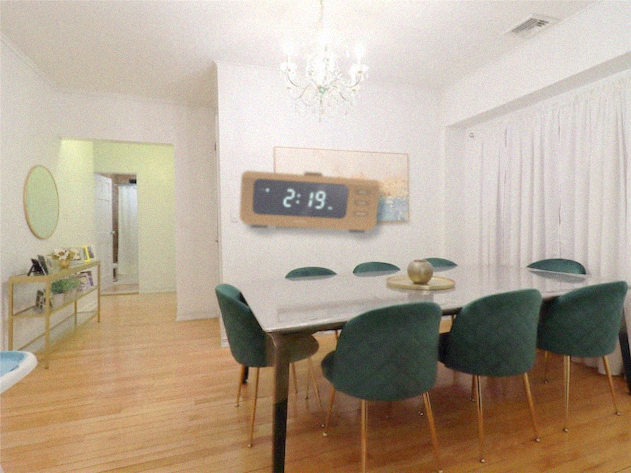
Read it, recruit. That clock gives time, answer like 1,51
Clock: 2,19
